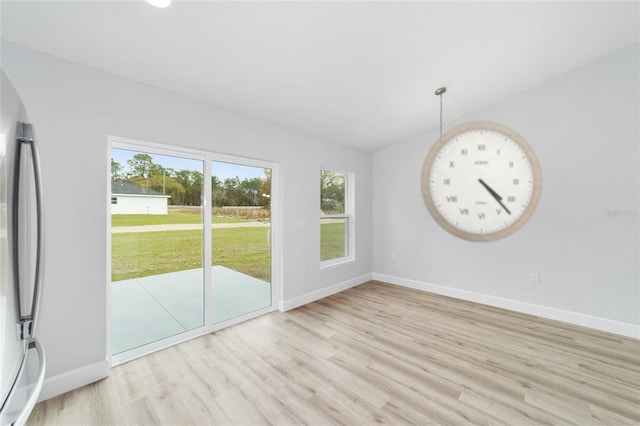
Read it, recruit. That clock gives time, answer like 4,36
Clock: 4,23
